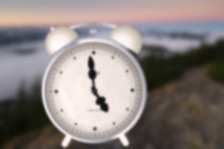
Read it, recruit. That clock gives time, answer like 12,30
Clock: 4,59
